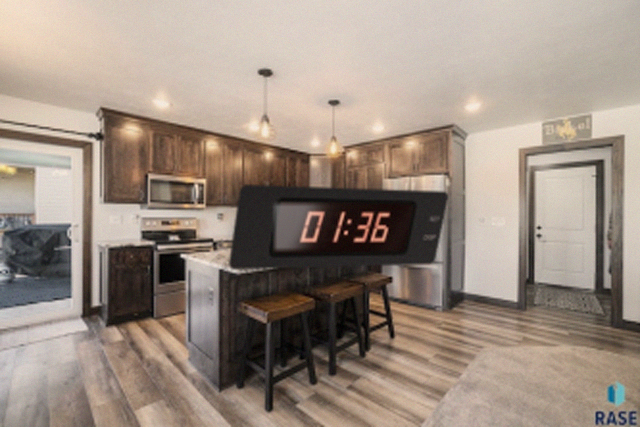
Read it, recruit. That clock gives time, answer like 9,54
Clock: 1,36
